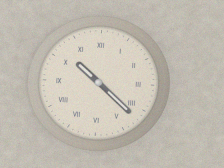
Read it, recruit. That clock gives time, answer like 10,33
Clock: 10,22
